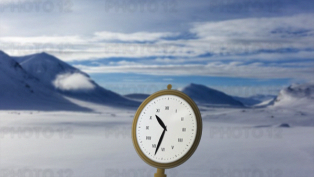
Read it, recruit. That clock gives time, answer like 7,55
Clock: 10,33
